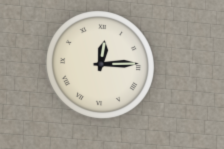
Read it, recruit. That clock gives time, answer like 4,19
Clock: 12,14
